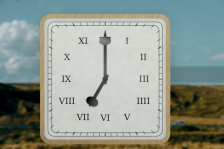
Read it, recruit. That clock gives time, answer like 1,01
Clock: 7,00
